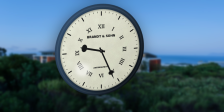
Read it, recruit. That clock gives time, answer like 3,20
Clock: 9,26
